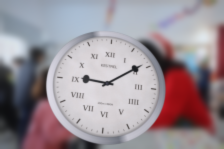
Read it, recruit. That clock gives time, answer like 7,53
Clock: 9,09
